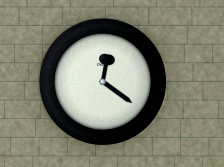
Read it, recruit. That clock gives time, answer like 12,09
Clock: 12,21
